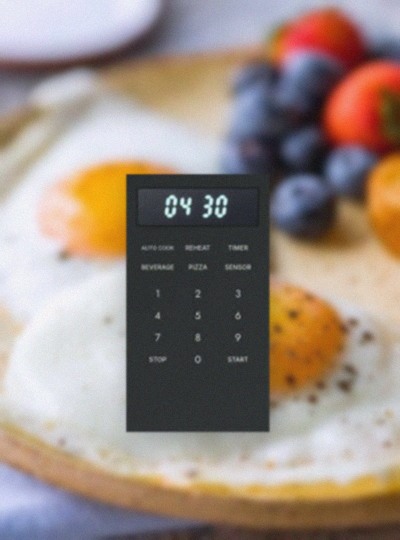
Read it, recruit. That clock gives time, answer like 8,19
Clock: 4,30
